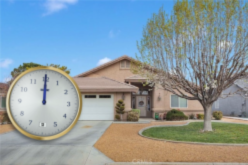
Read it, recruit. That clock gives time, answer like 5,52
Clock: 12,00
